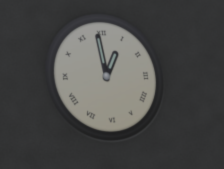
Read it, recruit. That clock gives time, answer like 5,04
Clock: 12,59
